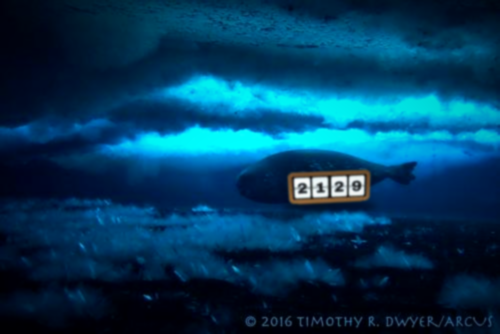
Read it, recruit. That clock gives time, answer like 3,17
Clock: 21,29
